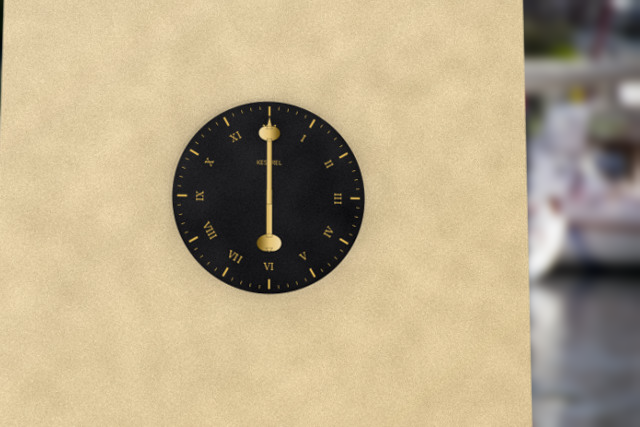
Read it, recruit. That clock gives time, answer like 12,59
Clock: 6,00
